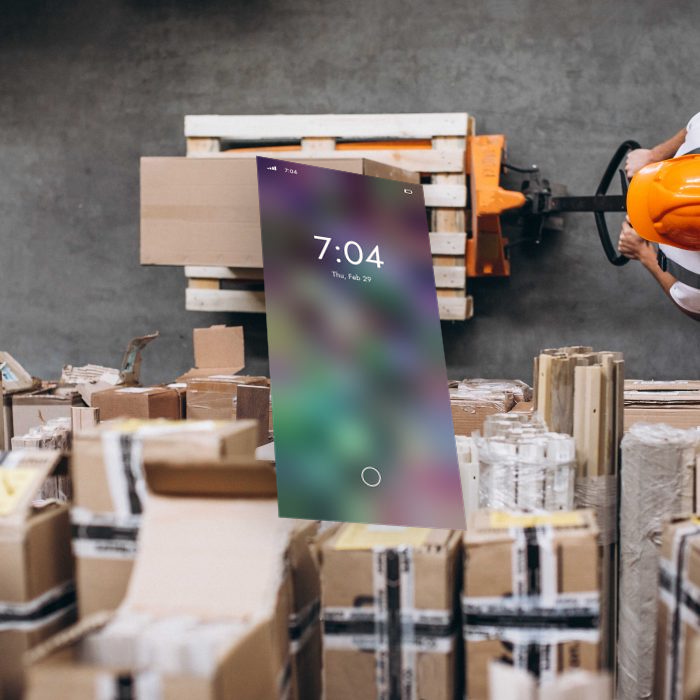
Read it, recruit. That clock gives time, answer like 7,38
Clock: 7,04
